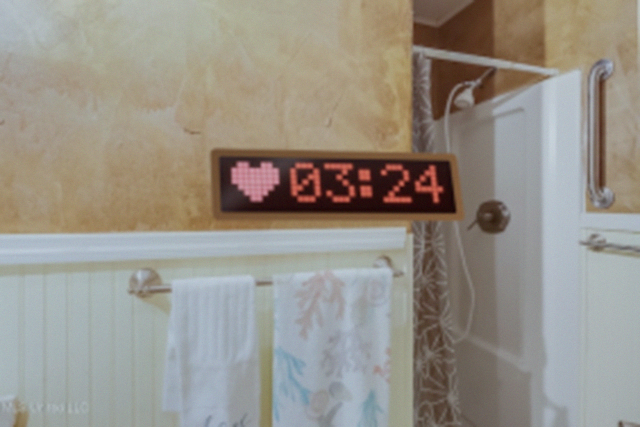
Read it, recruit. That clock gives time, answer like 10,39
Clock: 3,24
